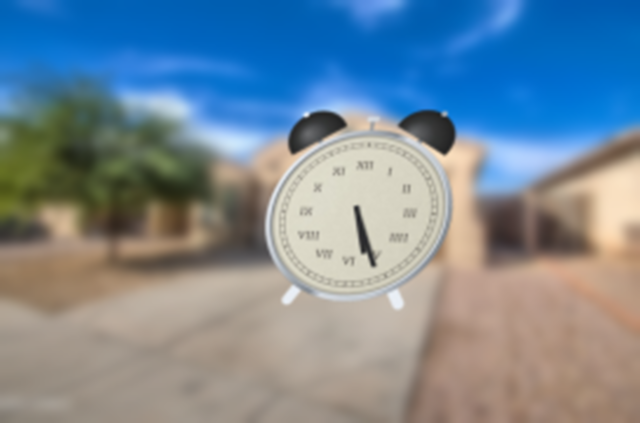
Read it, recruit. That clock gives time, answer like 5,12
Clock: 5,26
